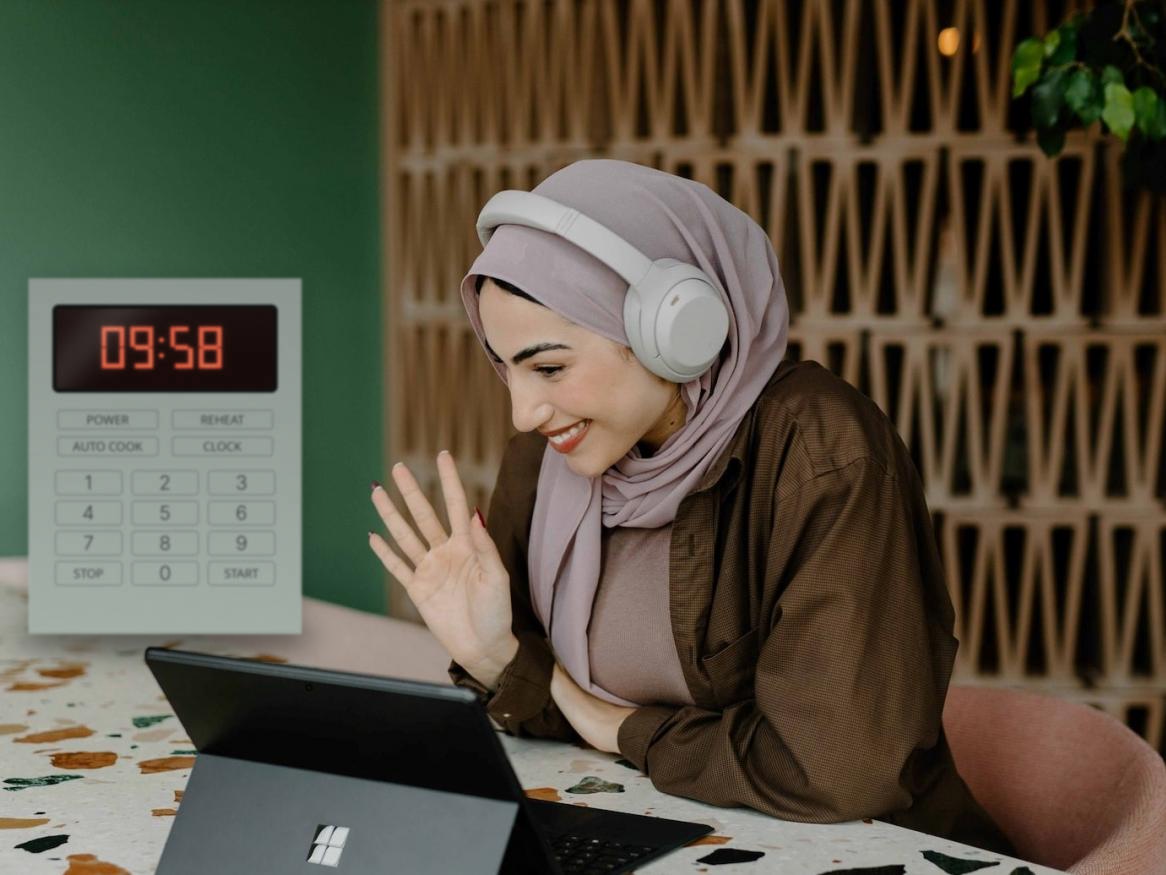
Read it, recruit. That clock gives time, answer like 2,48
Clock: 9,58
